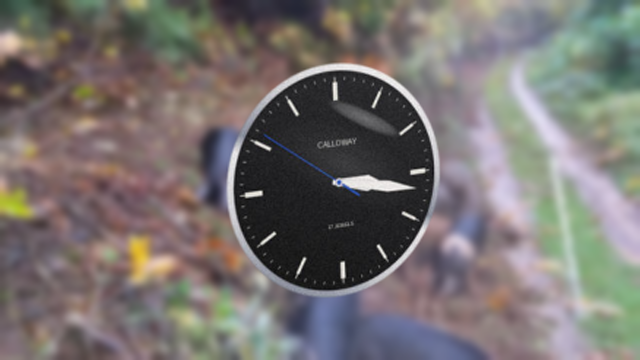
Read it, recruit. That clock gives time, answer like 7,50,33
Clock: 3,16,51
